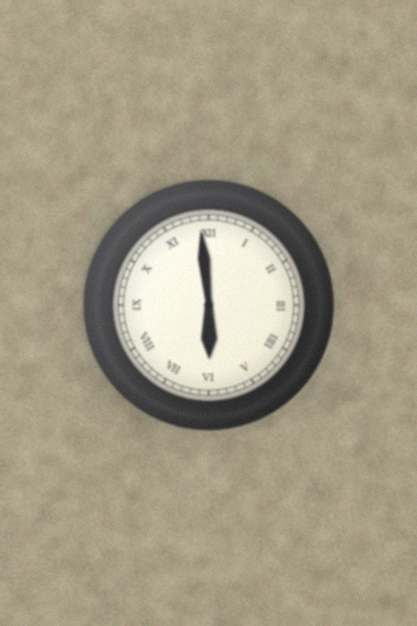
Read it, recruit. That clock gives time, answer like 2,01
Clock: 5,59
